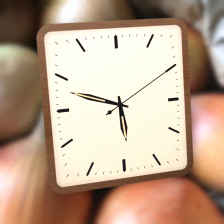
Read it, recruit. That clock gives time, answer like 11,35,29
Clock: 5,48,10
